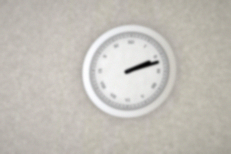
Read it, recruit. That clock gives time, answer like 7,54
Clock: 2,12
